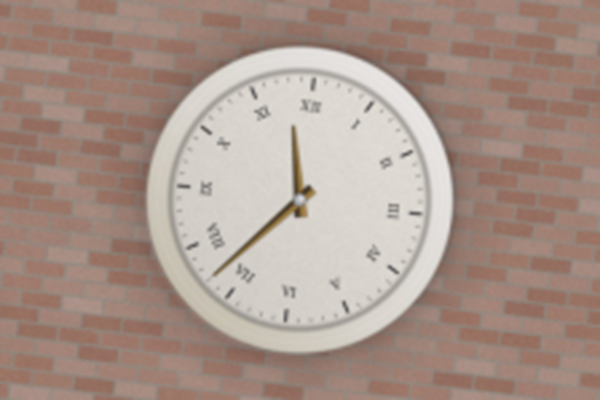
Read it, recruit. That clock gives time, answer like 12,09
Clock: 11,37
